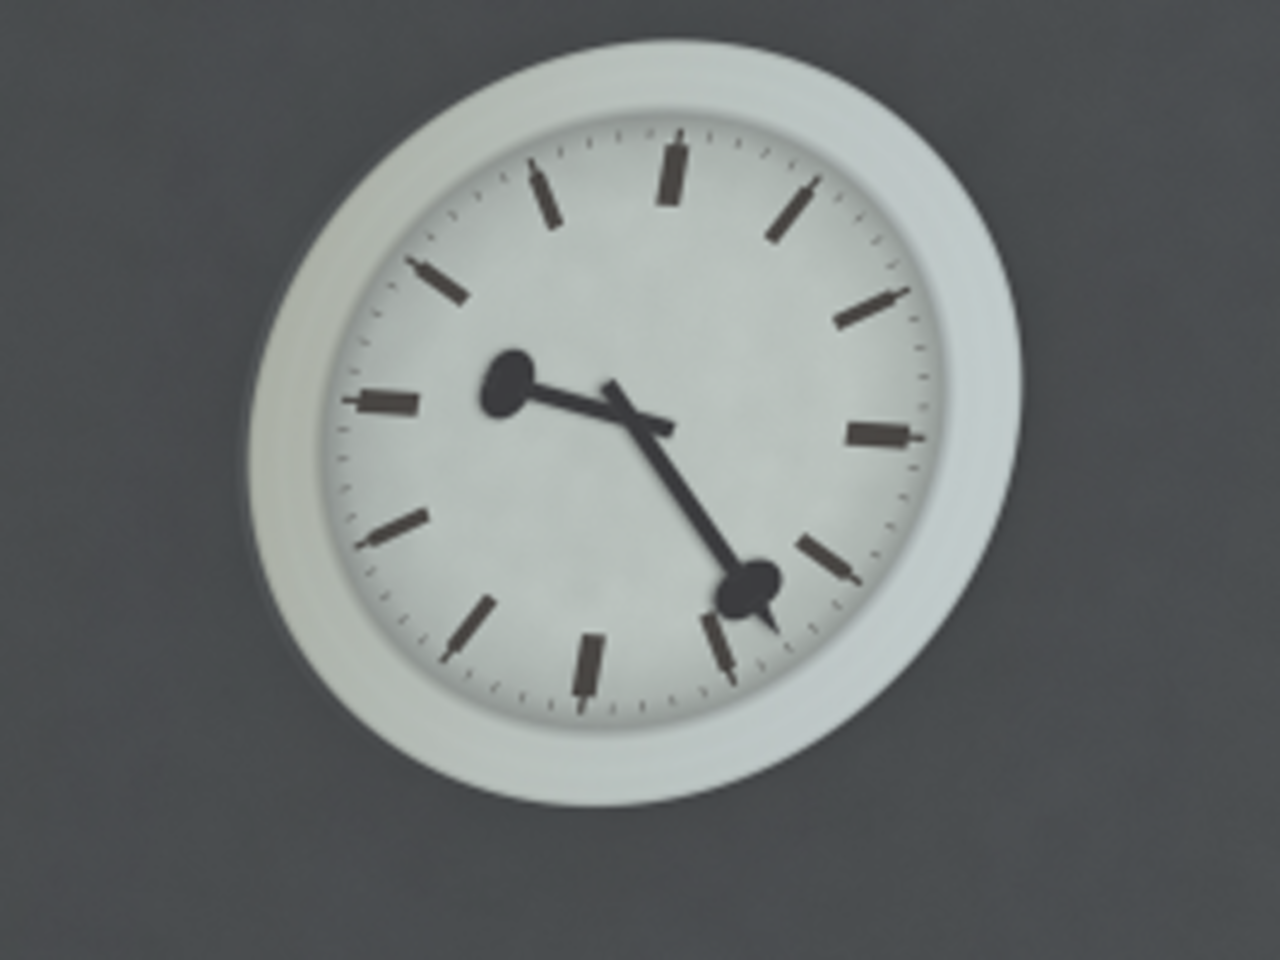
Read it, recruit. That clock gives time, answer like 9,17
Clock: 9,23
